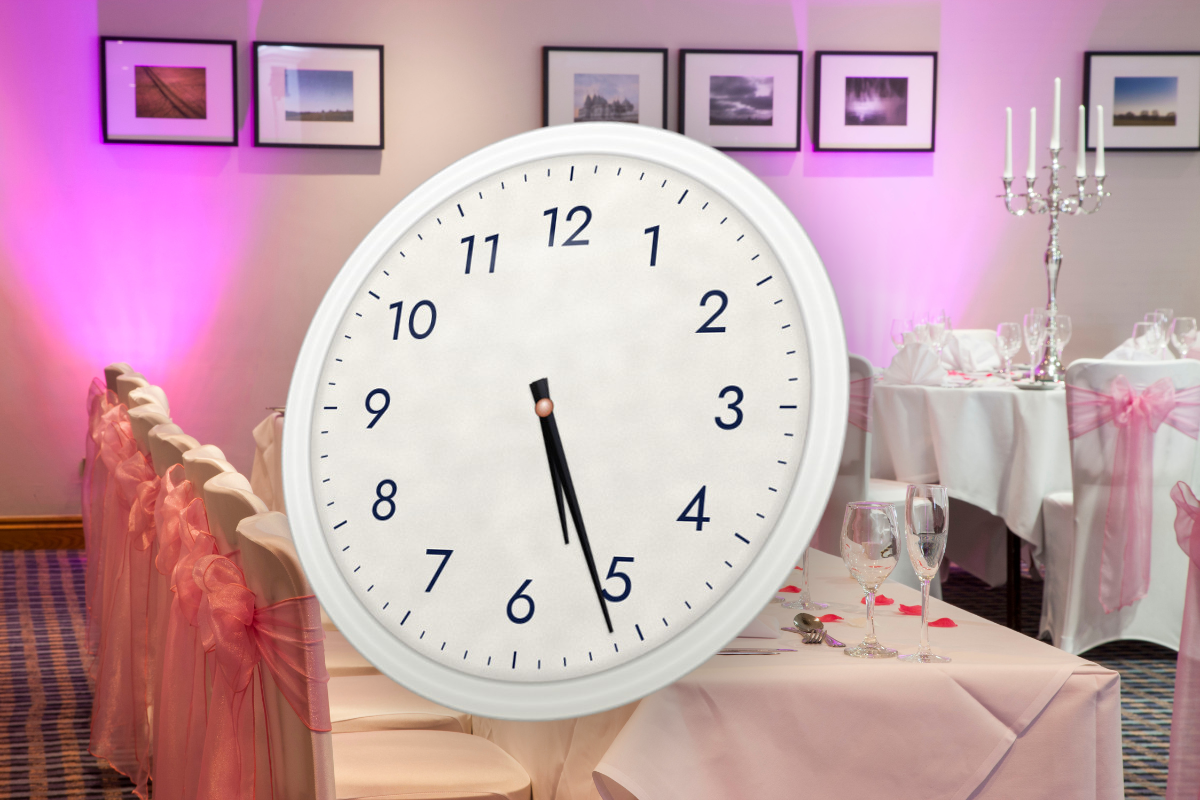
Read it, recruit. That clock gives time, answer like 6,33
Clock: 5,26
